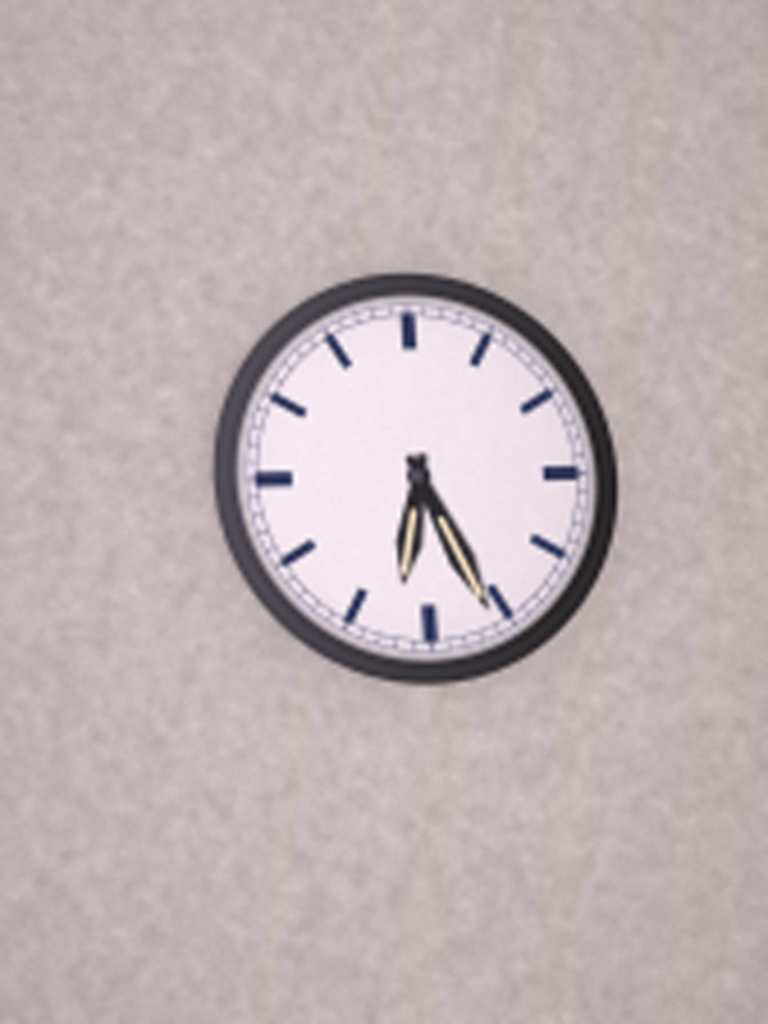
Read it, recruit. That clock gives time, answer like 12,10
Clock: 6,26
